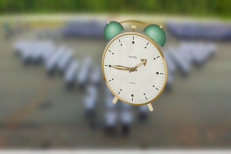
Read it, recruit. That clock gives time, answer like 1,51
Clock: 1,45
